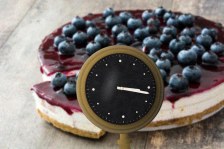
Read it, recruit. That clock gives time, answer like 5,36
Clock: 3,17
